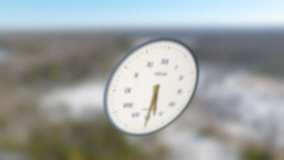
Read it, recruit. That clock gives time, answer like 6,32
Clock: 5,30
